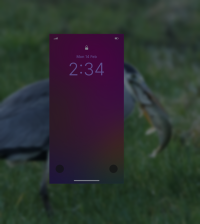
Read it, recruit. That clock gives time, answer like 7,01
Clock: 2,34
